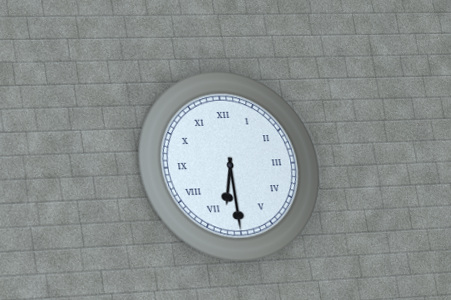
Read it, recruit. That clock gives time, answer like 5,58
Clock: 6,30
